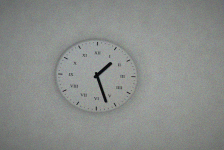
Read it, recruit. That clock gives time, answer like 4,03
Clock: 1,27
